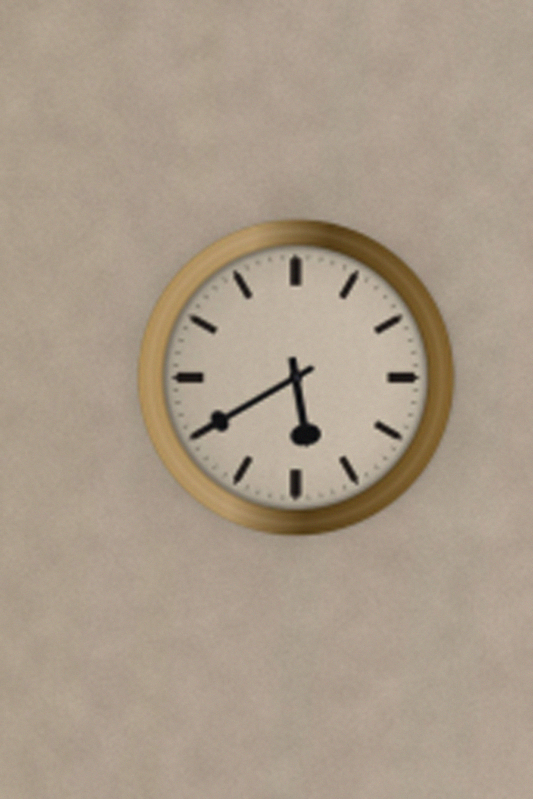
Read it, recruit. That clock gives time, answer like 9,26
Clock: 5,40
